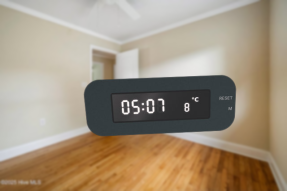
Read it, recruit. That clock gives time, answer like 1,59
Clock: 5,07
